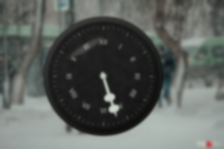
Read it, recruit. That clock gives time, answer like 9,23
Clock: 5,27
